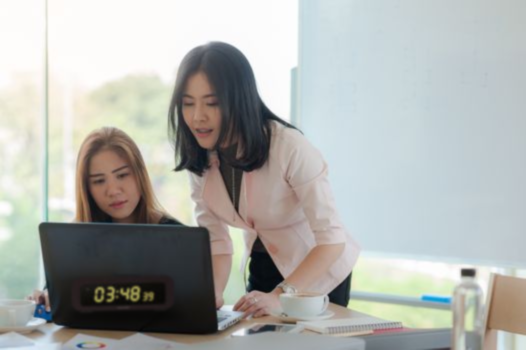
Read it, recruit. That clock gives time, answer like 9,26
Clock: 3,48
